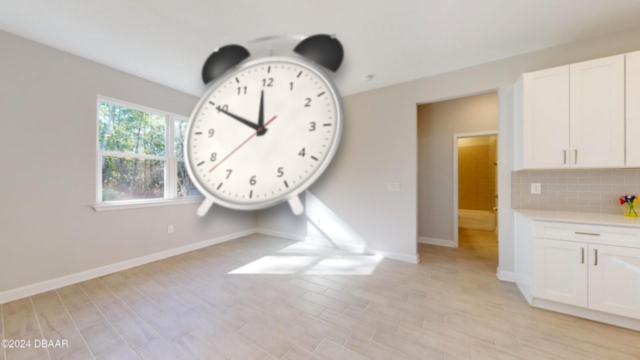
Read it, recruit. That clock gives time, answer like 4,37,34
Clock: 11,49,38
